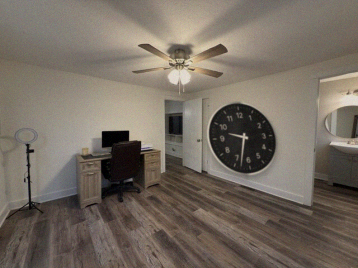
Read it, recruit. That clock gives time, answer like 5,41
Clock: 9,33
